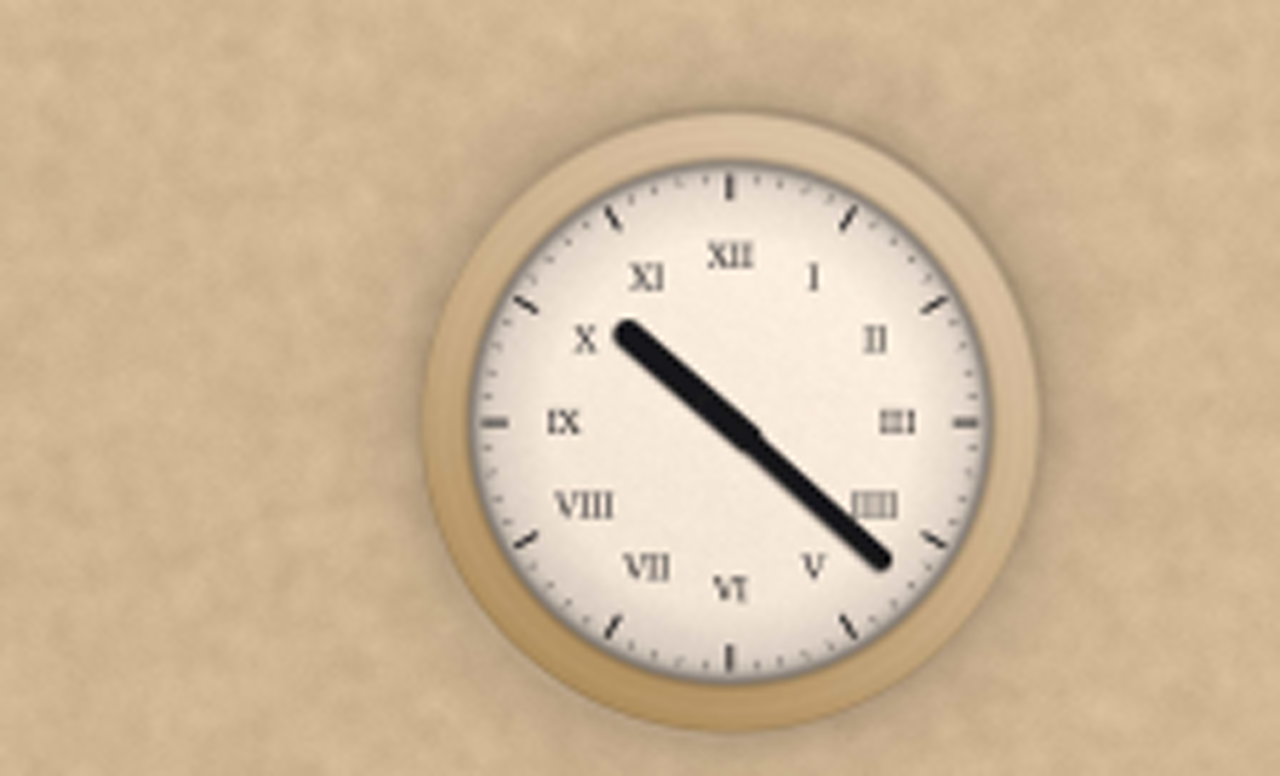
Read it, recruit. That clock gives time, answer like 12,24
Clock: 10,22
